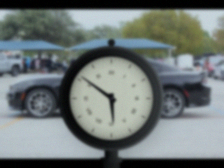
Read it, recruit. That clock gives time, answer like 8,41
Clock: 5,51
